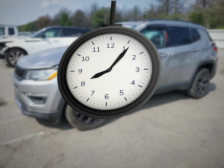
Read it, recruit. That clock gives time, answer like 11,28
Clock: 8,06
